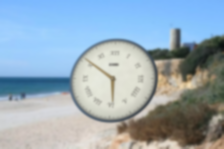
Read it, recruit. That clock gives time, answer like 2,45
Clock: 5,51
